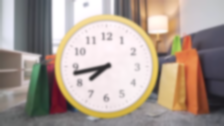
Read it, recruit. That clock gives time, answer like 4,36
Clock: 7,43
